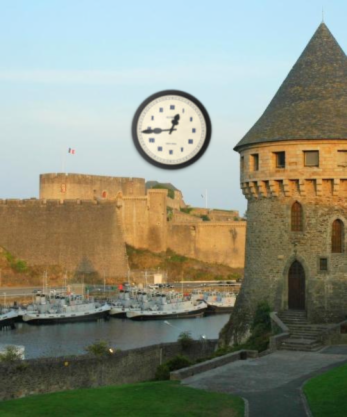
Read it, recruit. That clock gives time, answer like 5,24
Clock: 12,44
